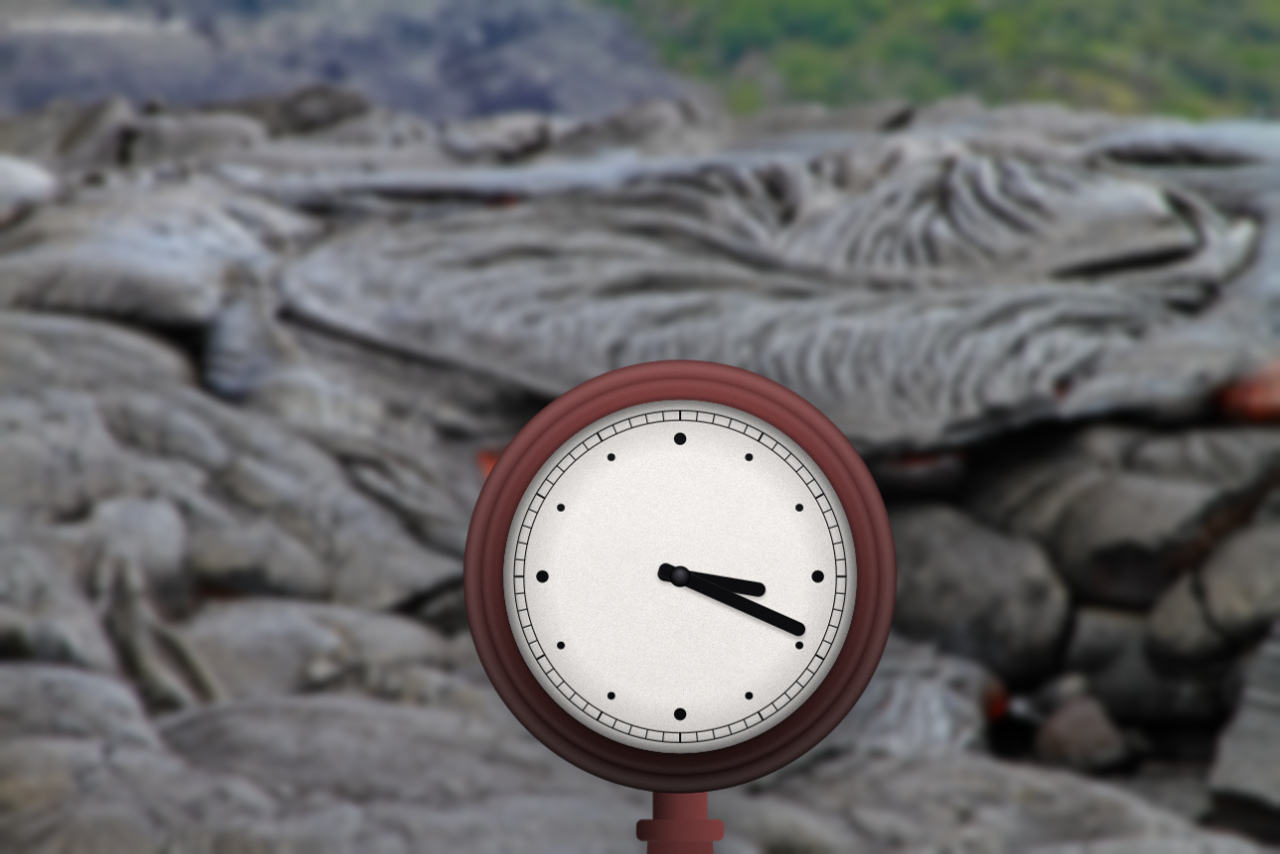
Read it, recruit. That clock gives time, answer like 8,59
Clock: 3,19
